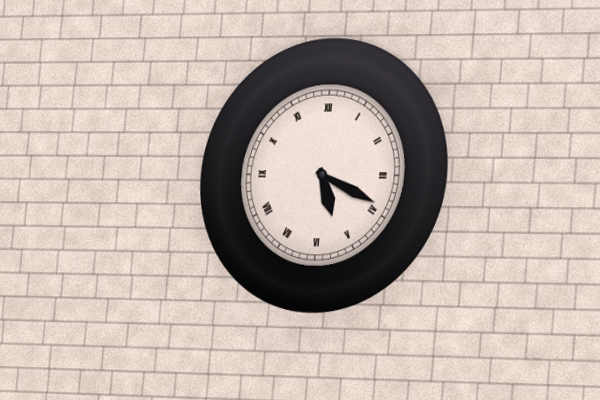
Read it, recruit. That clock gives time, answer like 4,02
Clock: 5,19
